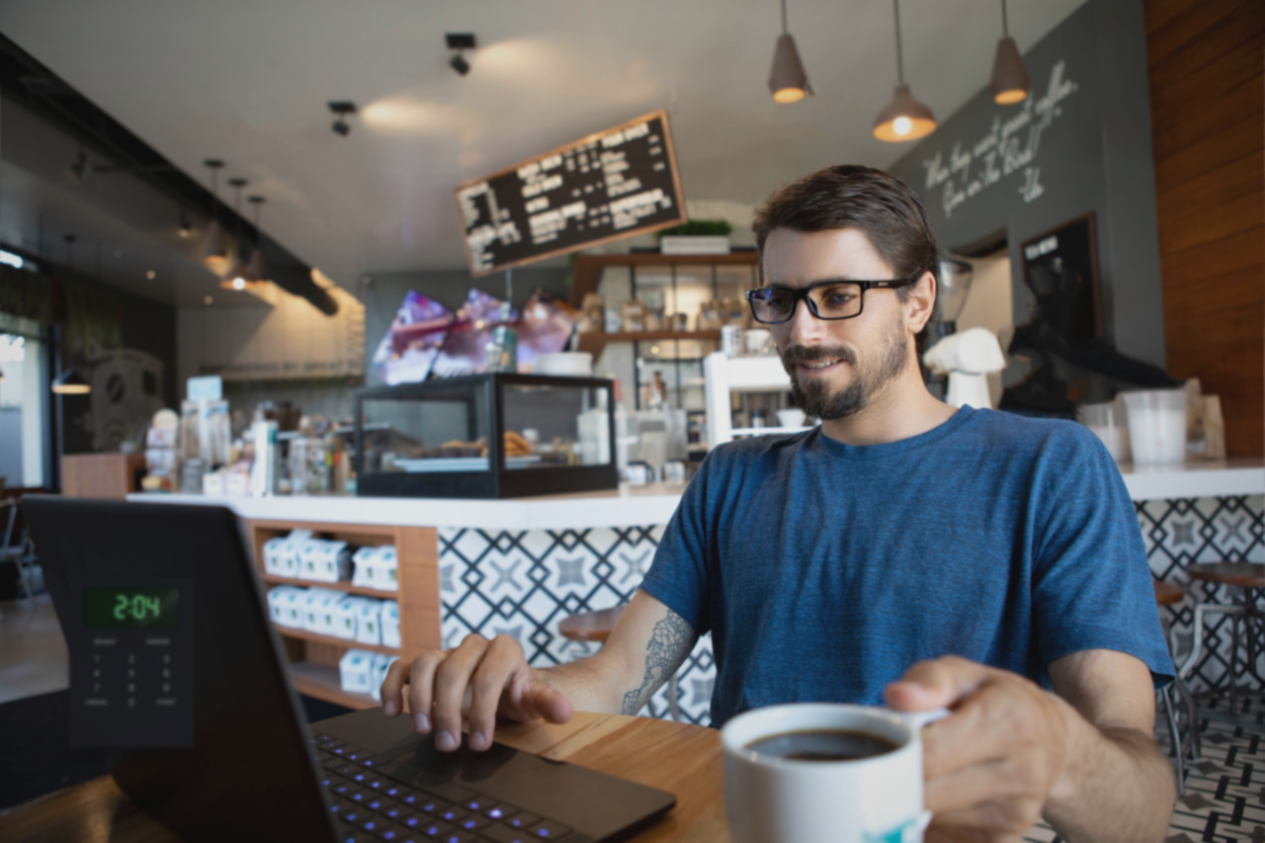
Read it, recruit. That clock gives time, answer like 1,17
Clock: 2,04
